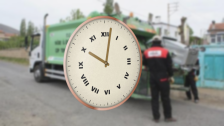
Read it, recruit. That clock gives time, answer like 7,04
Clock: 10,02
